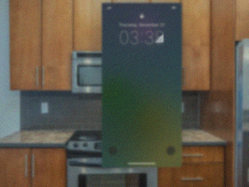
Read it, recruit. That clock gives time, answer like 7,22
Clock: 3,38
